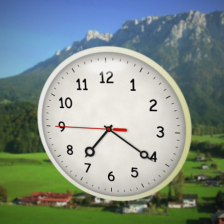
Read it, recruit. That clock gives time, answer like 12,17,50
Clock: 7,20,45
